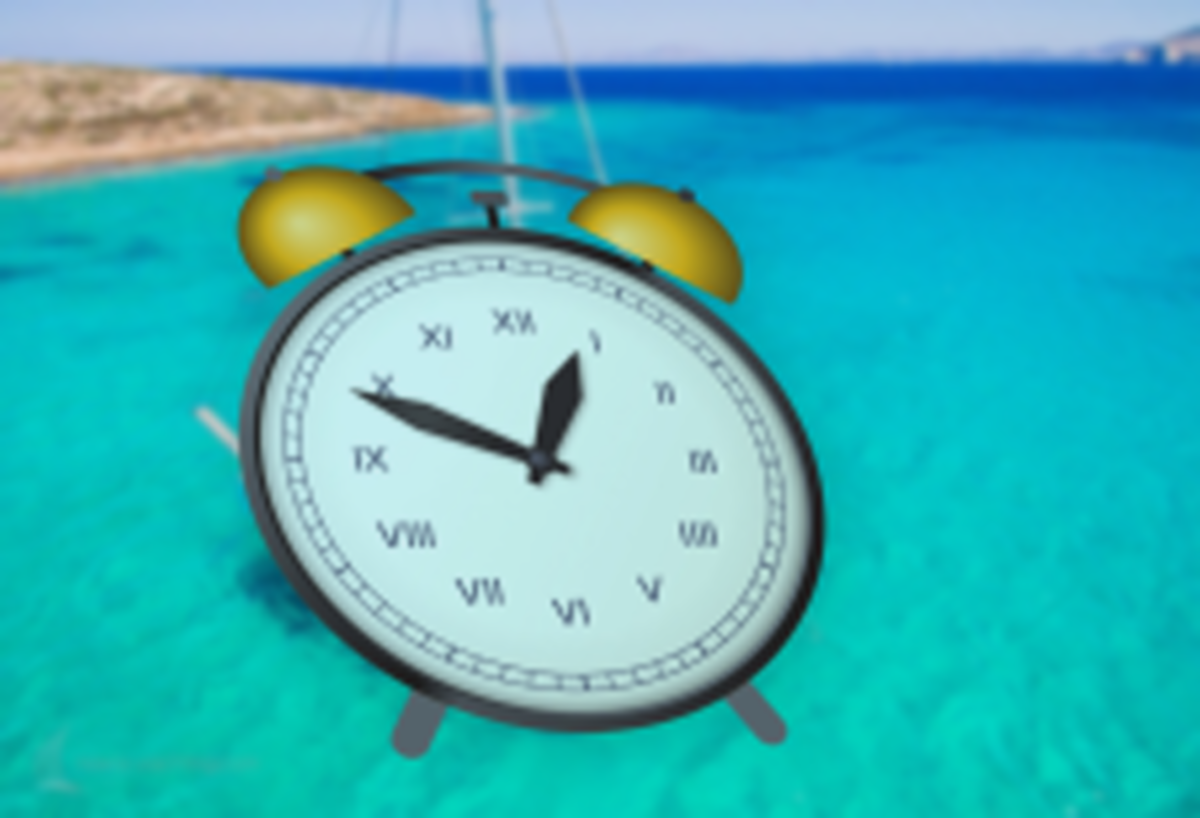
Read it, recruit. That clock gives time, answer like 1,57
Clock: 12,49
